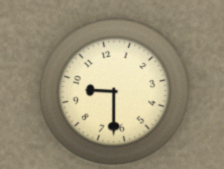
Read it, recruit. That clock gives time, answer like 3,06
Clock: 9,32
